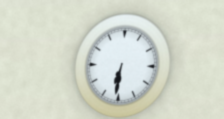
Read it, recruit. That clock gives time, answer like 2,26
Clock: 6,31
